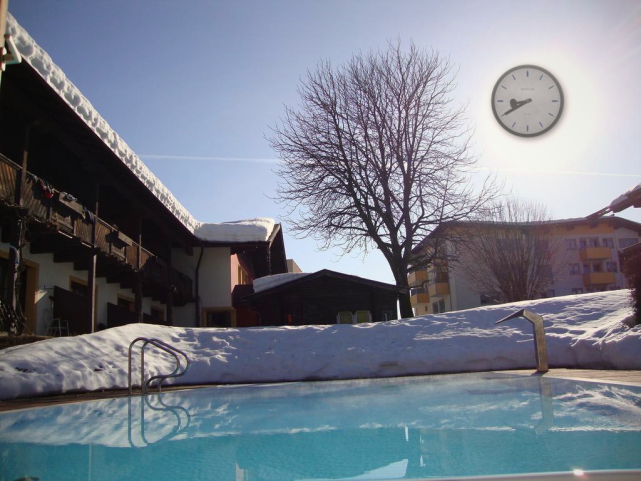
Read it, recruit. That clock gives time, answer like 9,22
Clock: 8,40
